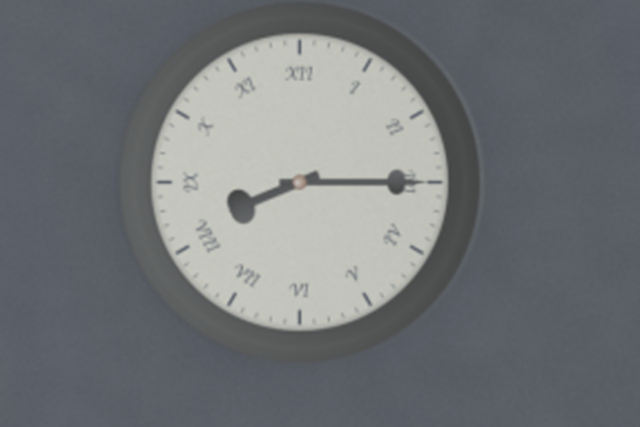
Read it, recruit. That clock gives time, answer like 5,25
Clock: 8,15
